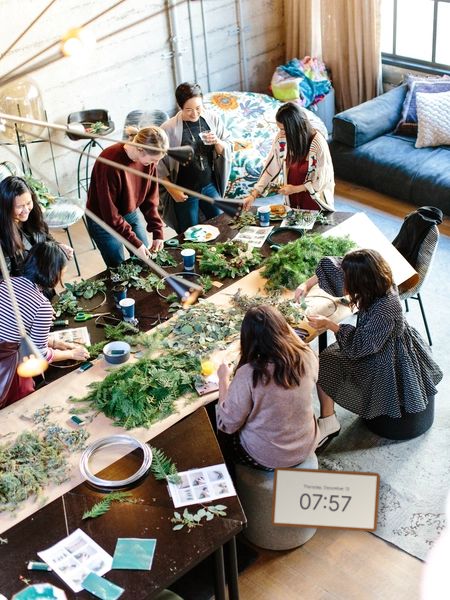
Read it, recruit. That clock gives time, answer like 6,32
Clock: 7,57
